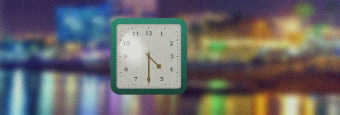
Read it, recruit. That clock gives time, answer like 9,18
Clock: 4,30
